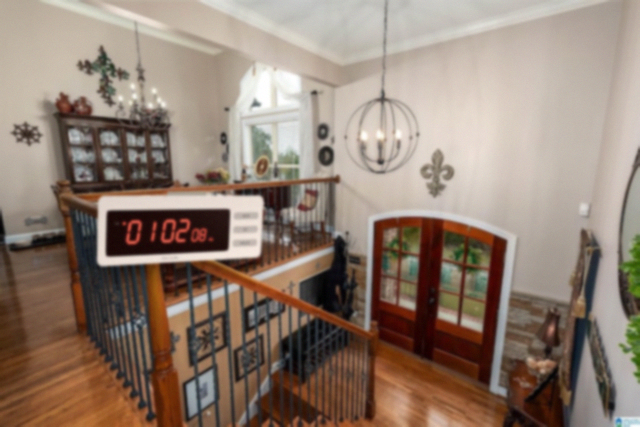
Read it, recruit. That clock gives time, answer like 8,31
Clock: 1,02
